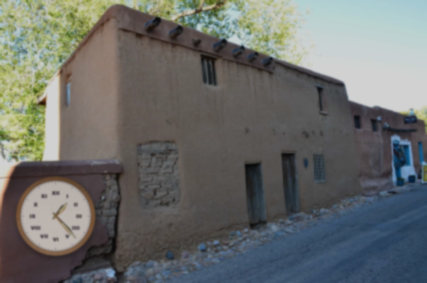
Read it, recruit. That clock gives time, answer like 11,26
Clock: 1,23
